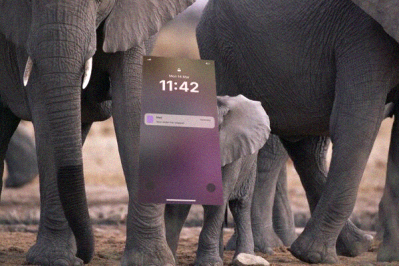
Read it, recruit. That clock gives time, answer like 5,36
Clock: 11,42
